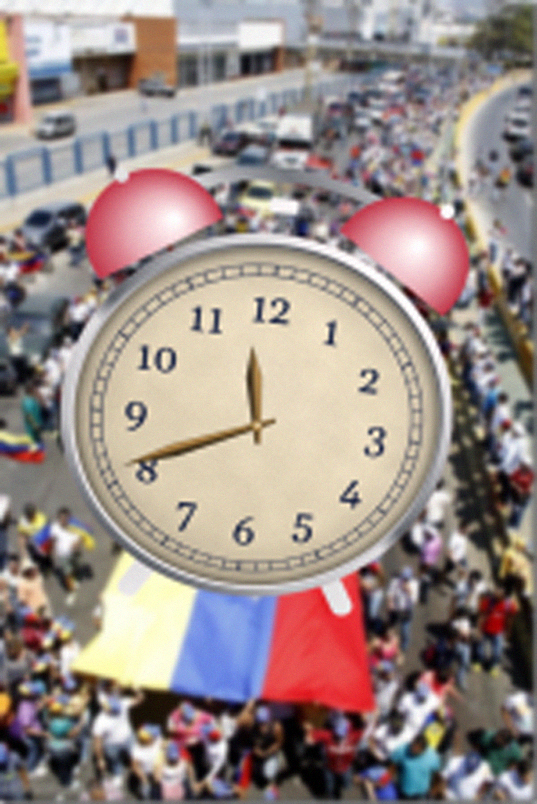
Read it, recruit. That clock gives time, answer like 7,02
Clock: 11,41
